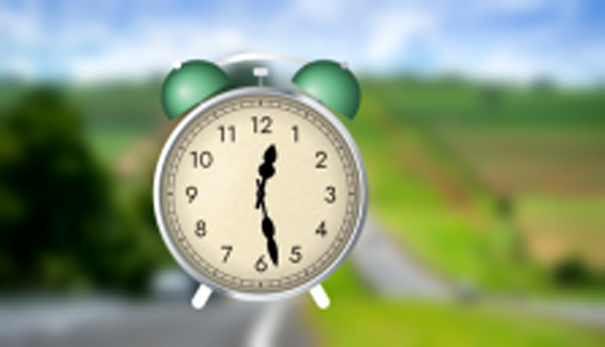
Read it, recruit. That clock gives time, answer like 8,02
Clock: 12,28
